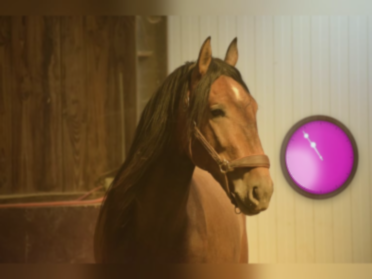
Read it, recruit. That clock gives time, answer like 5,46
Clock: 10,54
